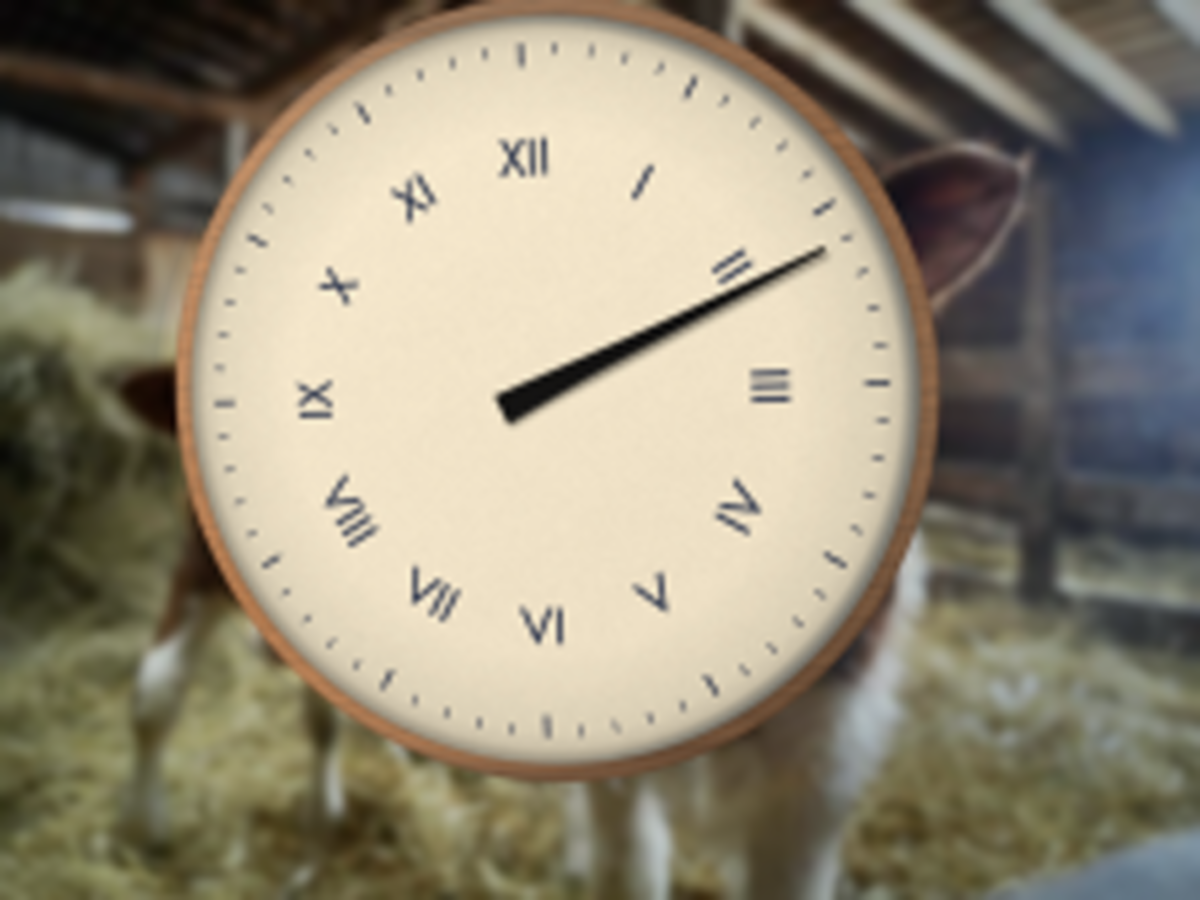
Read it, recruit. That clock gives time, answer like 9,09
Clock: 2,11
